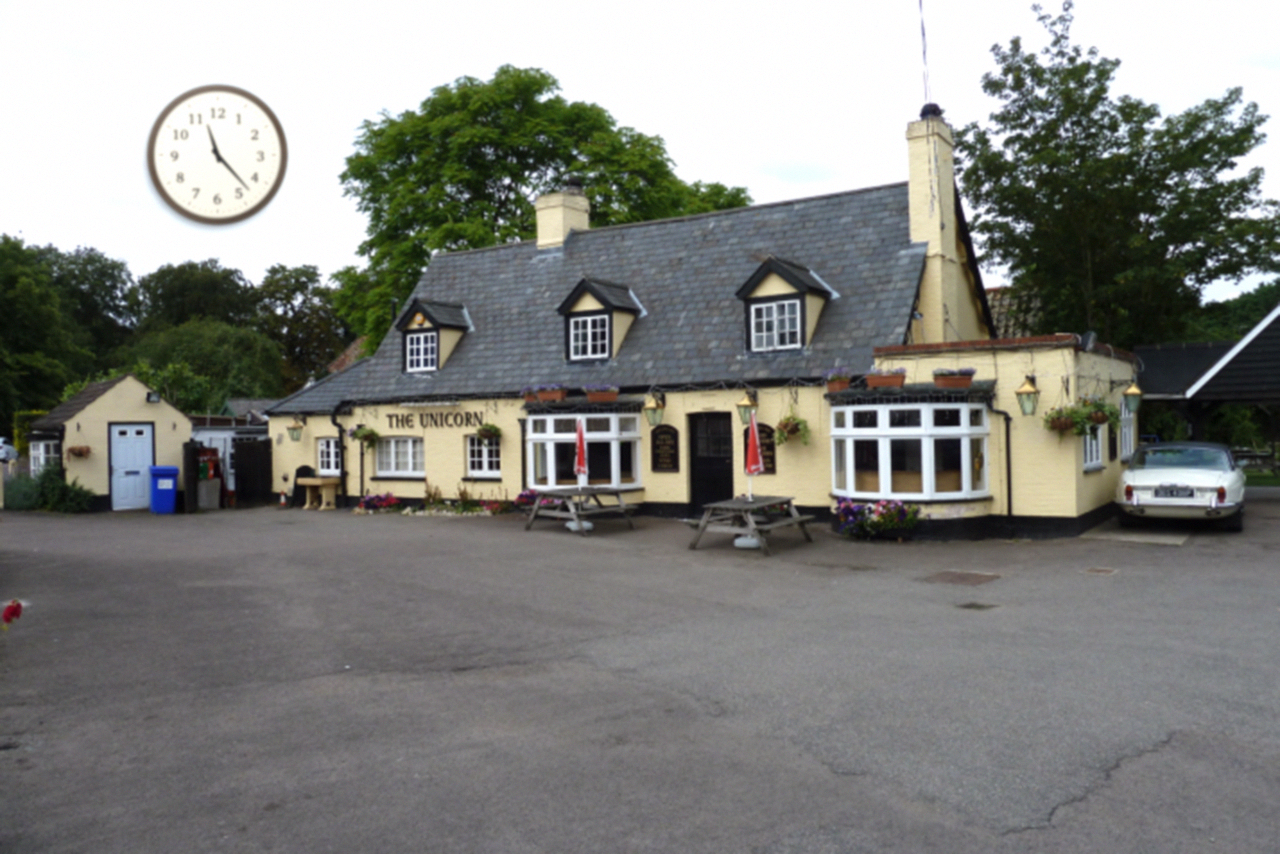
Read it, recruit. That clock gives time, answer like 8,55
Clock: 11,23
